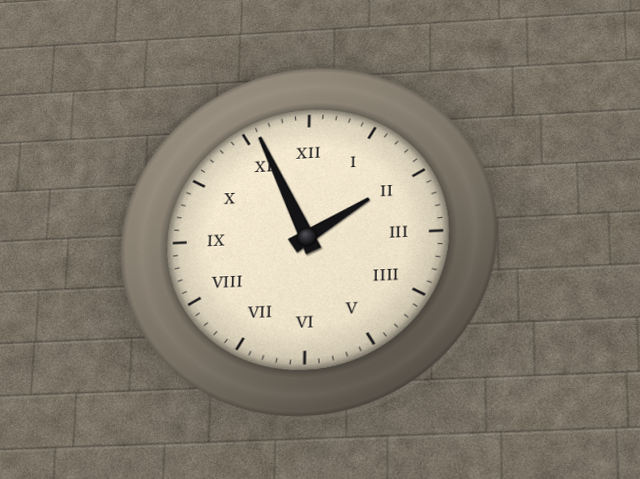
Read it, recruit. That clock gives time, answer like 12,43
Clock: 1,56
